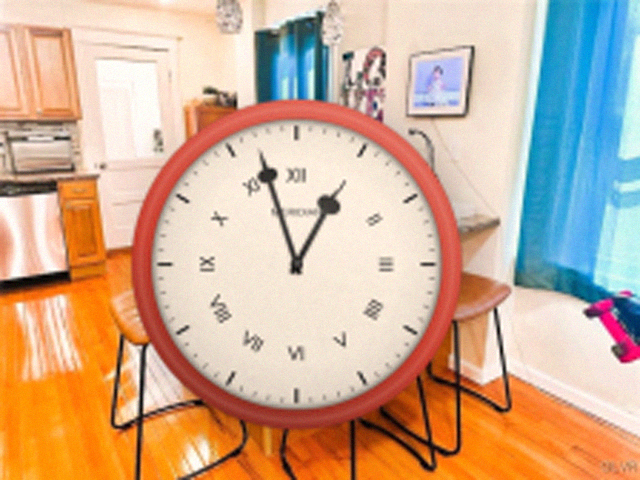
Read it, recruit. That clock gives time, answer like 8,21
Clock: 12,57
